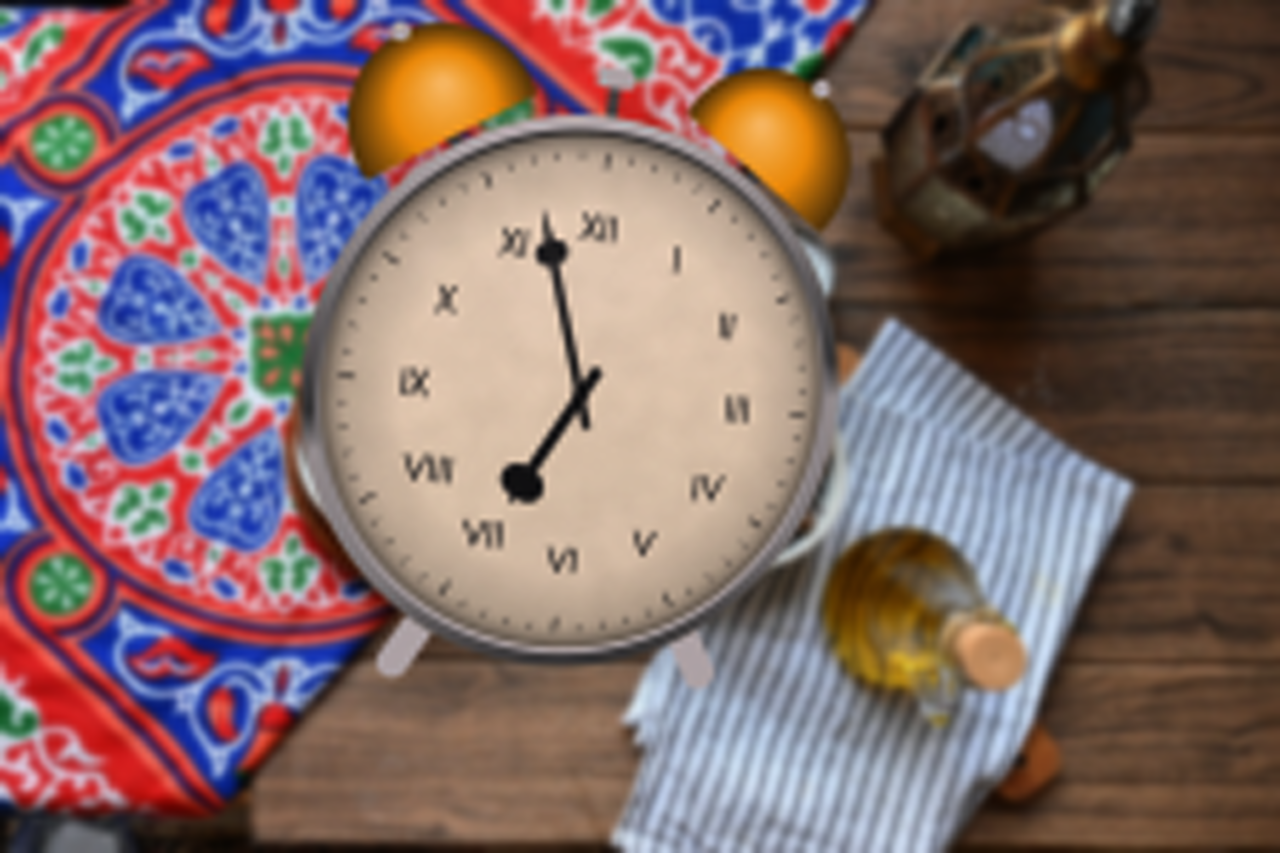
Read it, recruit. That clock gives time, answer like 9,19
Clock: 6,57
